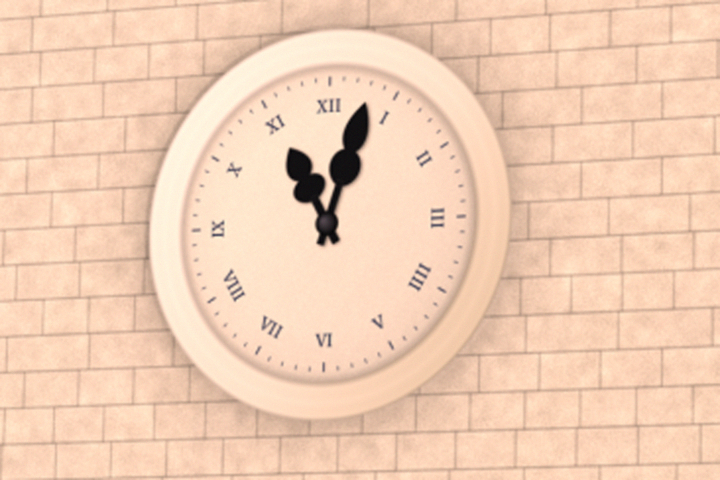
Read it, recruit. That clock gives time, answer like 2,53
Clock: 11,03
